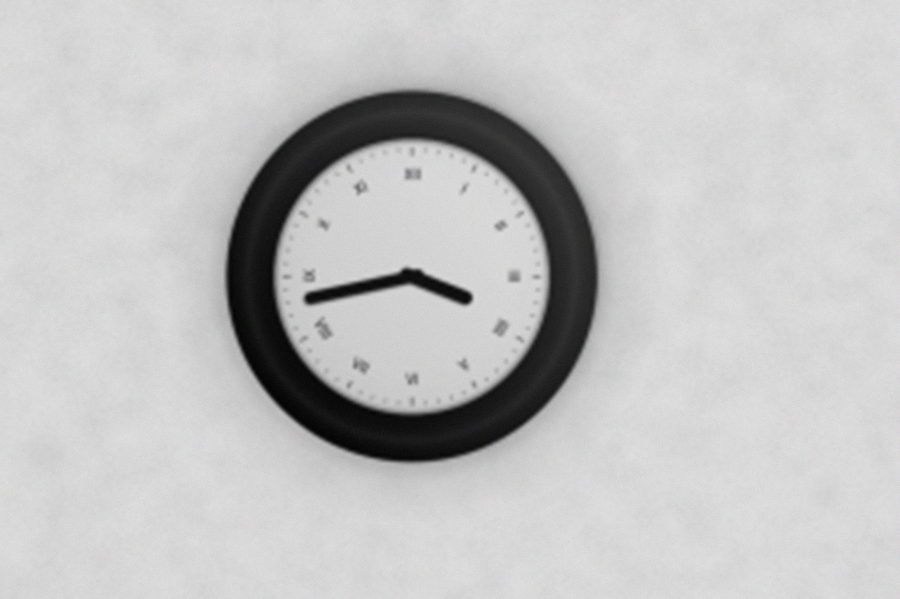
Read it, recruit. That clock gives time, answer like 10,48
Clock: 3,43
